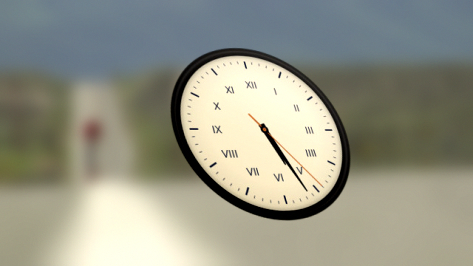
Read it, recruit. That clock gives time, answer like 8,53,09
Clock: 5,26,24
